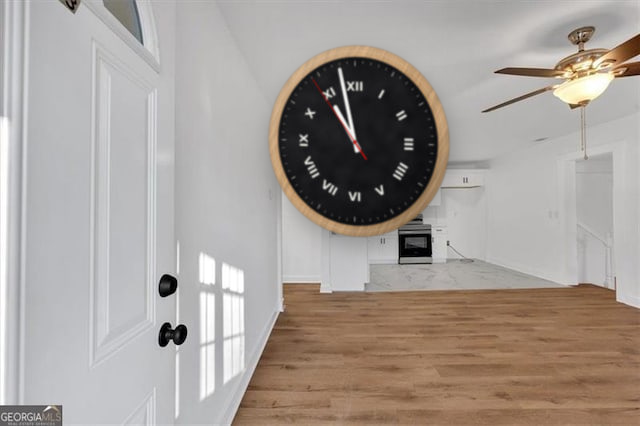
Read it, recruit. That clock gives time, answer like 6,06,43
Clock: 10,57,54
